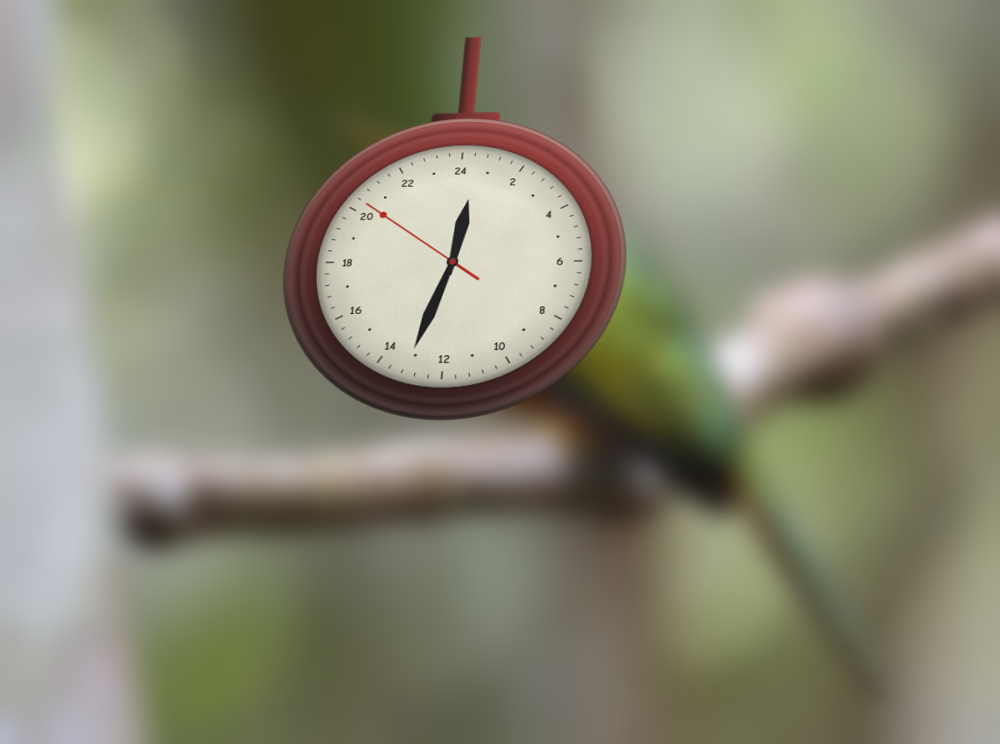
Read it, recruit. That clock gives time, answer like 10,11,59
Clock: 0,32,51
